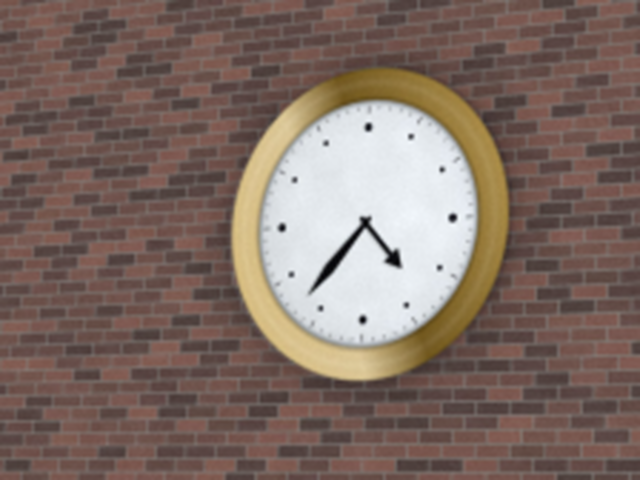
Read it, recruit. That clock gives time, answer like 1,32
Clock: 4,37
